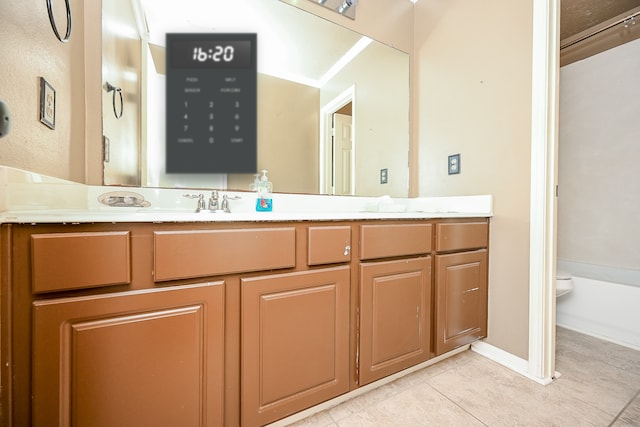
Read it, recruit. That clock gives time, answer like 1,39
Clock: 16,20
